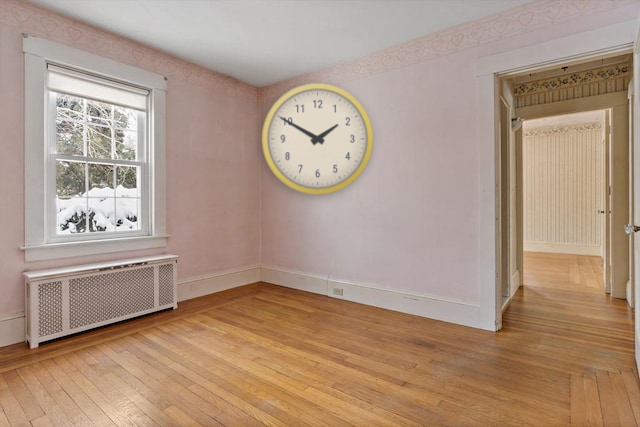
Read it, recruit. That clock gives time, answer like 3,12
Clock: 1,50
